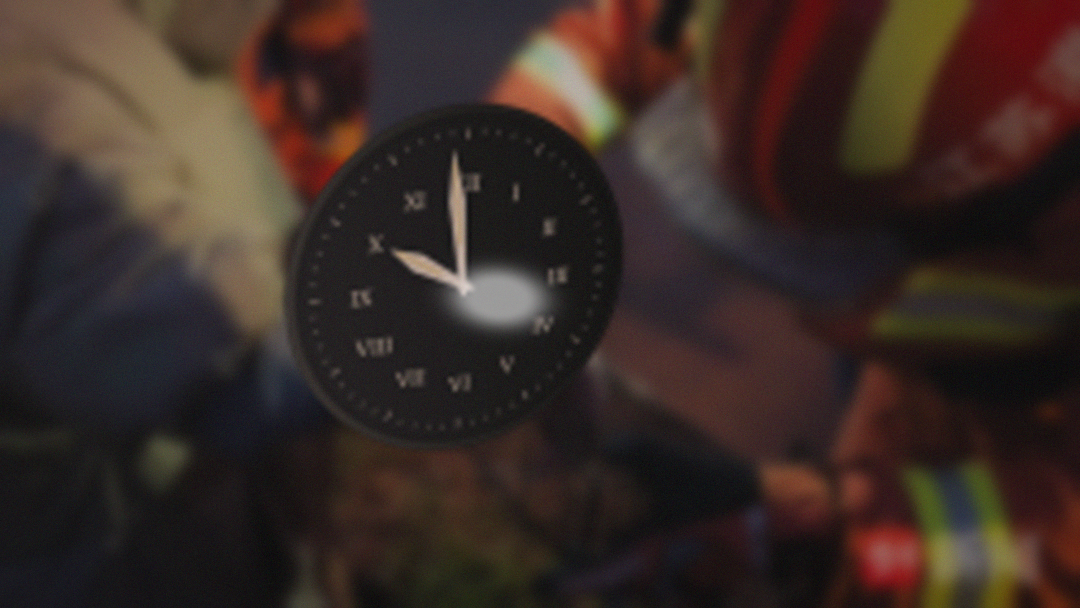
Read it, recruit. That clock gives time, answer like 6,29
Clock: 9,59
